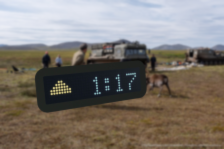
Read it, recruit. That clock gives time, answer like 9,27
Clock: 1,17
